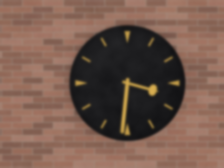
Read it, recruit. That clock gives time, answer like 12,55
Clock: 3,31
